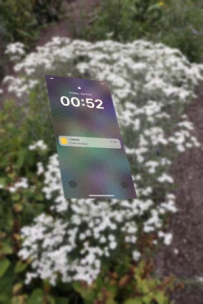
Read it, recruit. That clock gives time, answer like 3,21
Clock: 0,52
